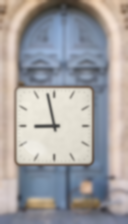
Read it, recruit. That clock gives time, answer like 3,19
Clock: 8,58
